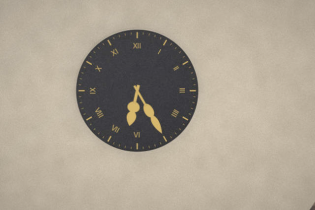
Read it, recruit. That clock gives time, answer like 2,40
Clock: 6,25
